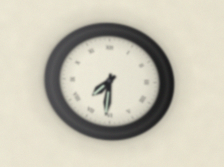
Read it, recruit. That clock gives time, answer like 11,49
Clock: 7,31
